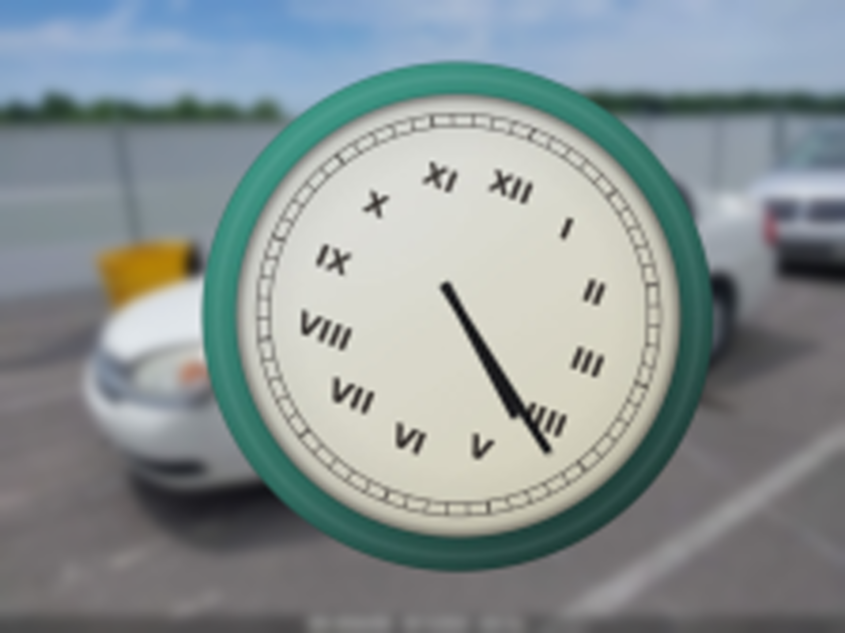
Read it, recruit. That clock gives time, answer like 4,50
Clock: 4,21
